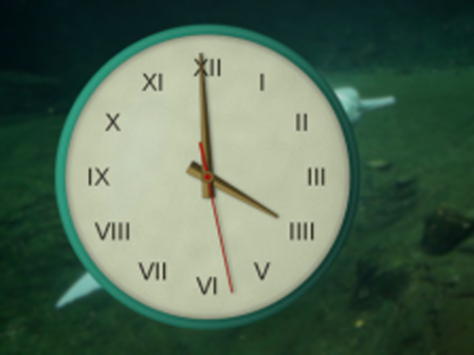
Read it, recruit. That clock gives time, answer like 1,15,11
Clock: 3,59,28
